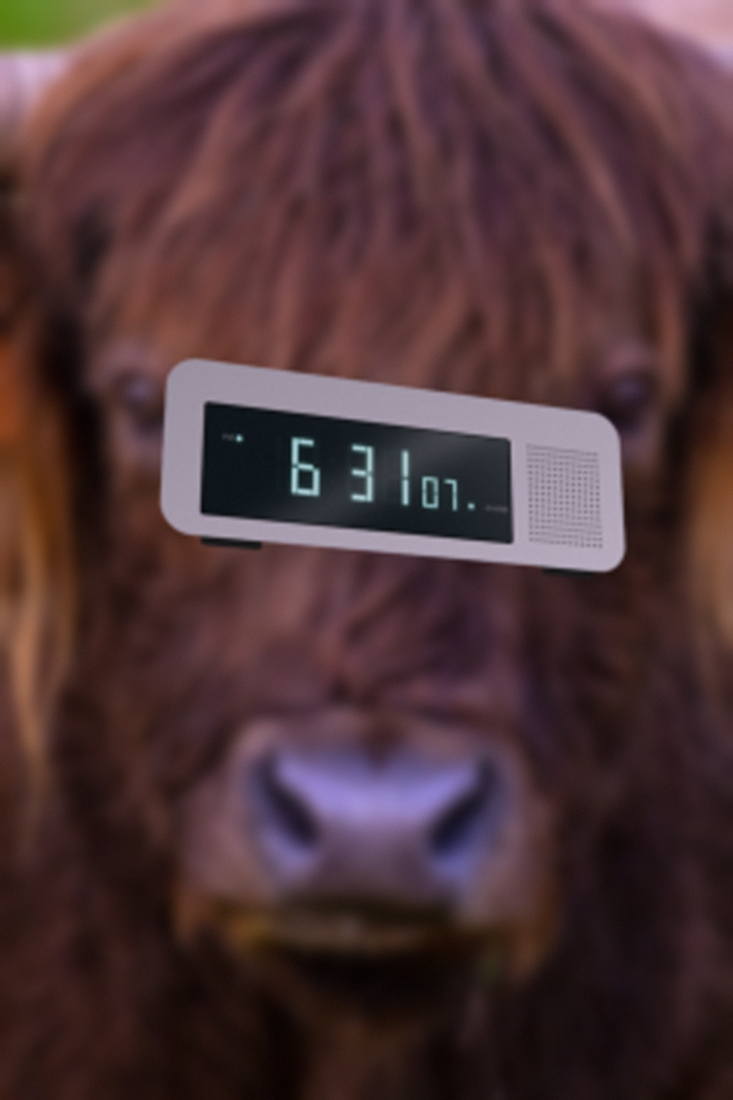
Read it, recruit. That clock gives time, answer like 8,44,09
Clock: 6,31,07
